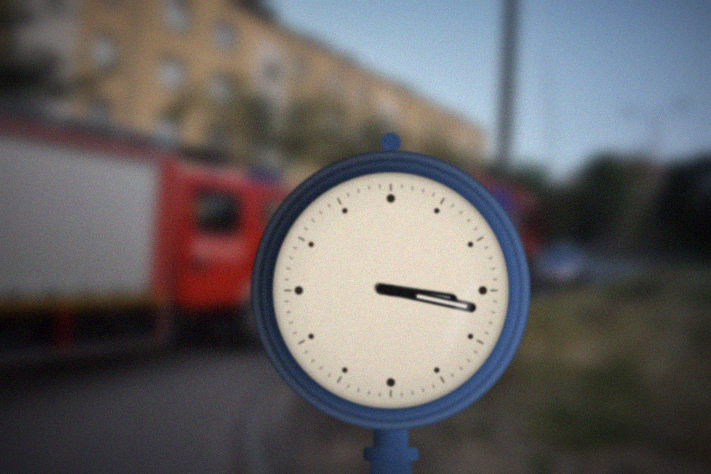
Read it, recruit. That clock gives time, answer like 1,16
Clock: 3,17
